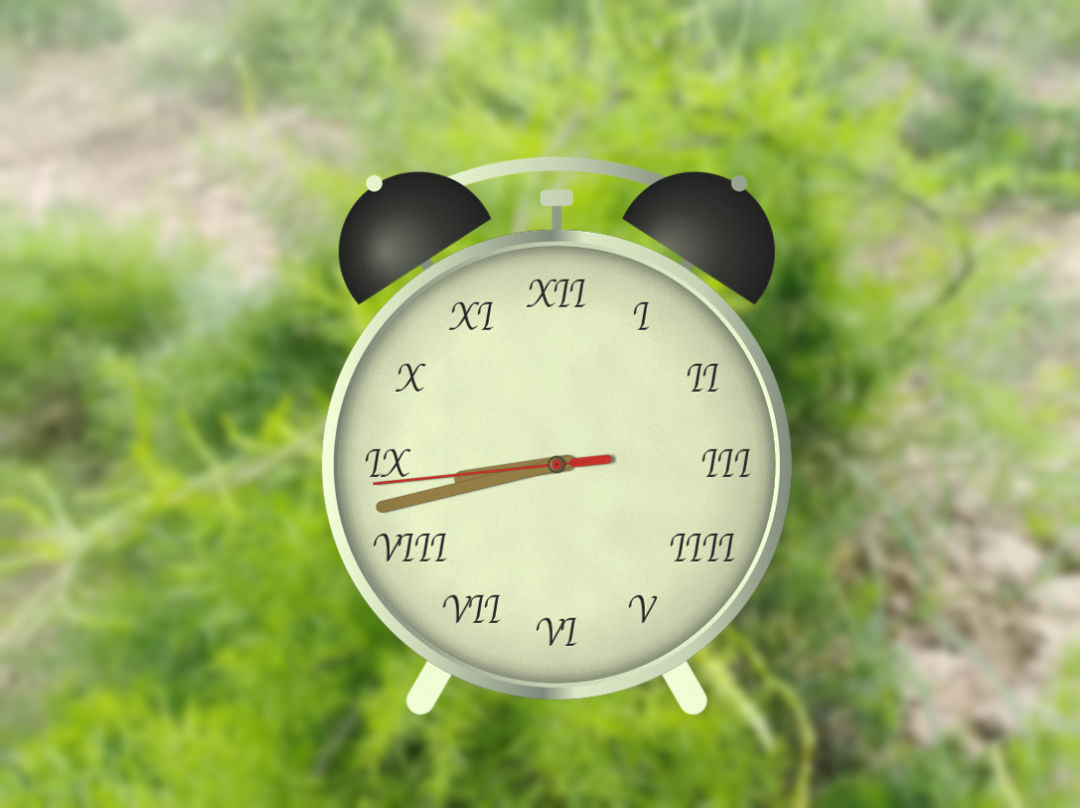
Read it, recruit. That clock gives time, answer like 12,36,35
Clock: 8,42,44
